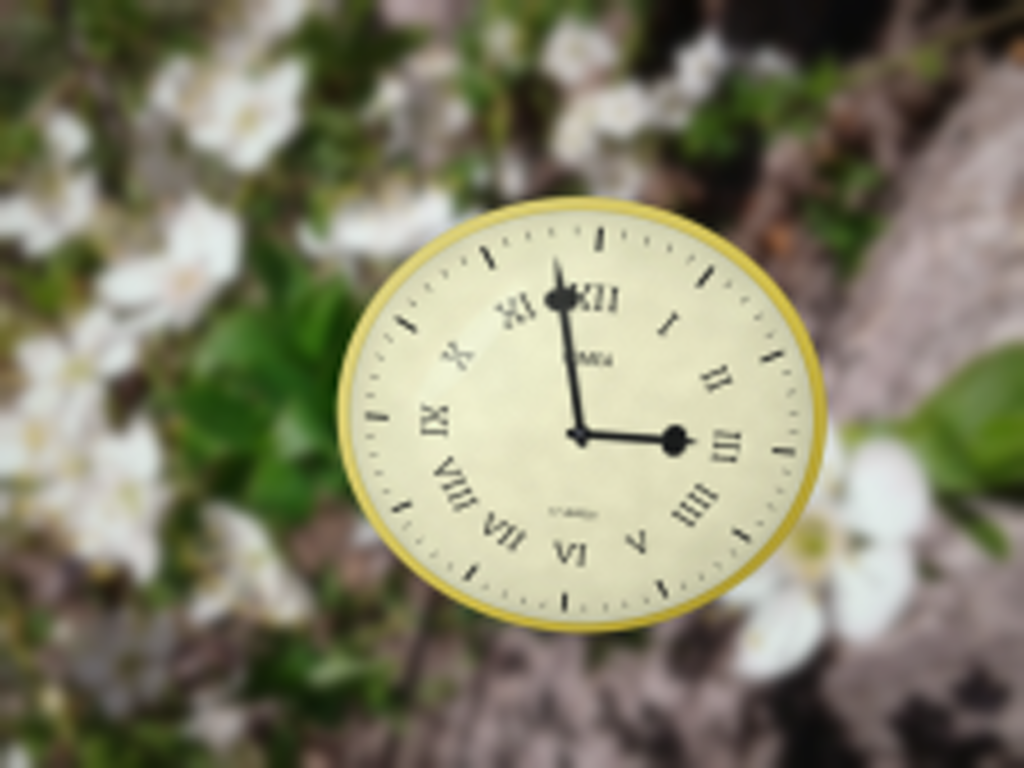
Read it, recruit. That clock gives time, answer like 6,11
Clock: 2,58
